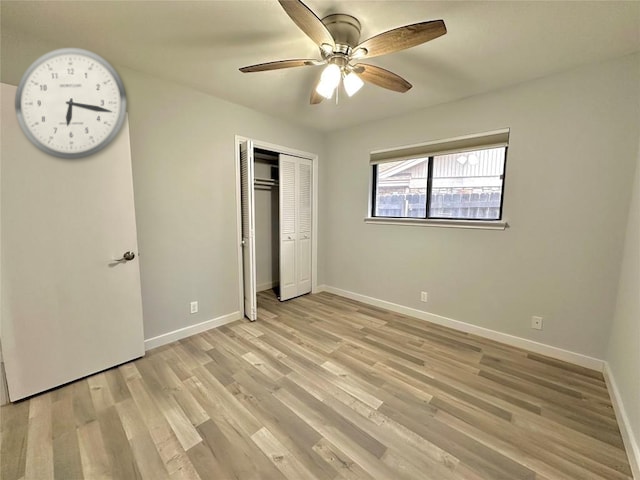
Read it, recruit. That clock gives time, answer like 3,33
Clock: 6,17
